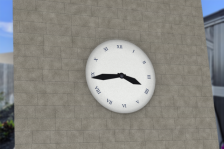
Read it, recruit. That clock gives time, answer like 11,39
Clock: 3,44
